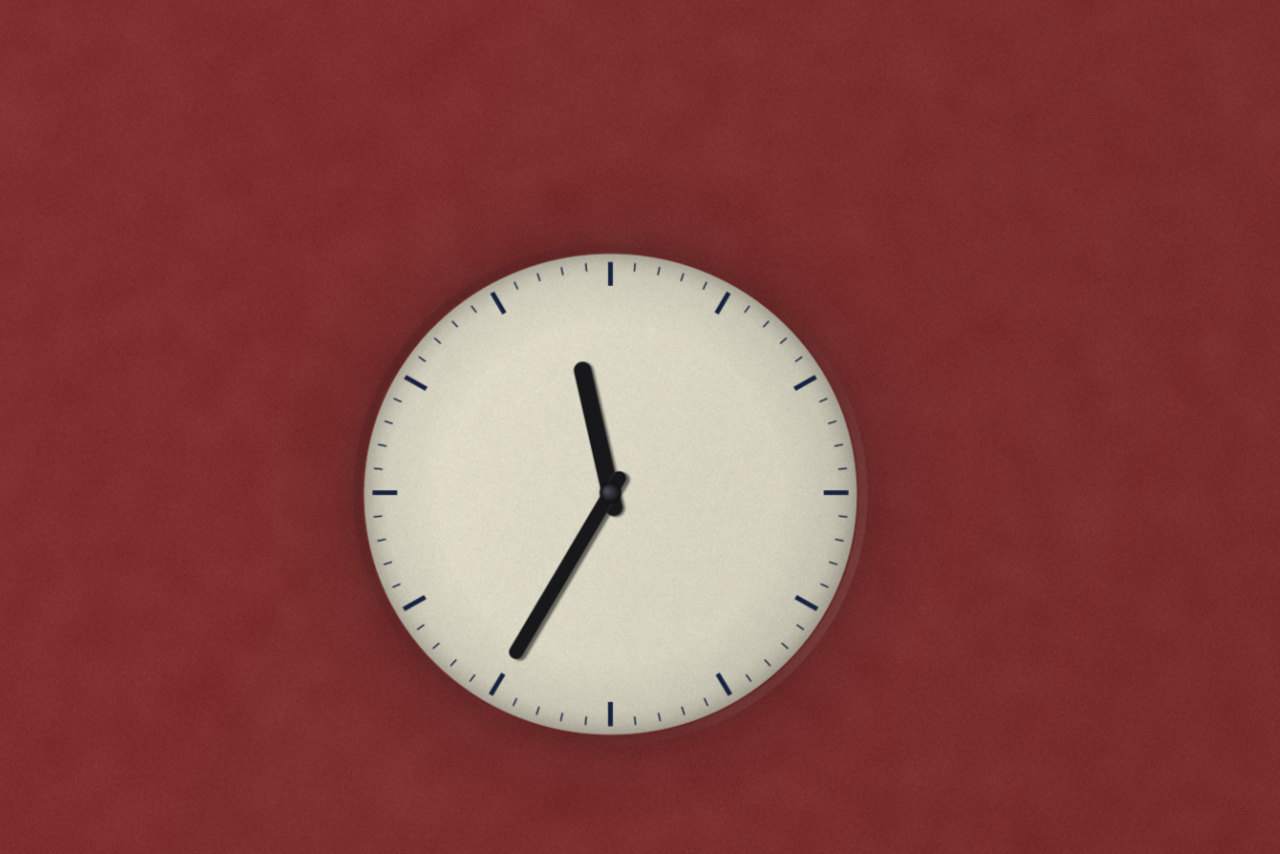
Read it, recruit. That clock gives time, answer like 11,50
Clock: 11,35
